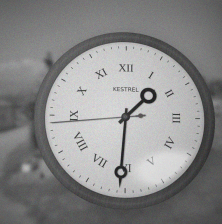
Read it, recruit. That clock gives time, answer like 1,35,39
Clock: 1,30,44
